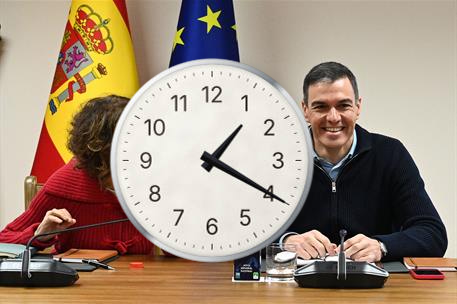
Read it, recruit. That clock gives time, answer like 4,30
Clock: 1,20
